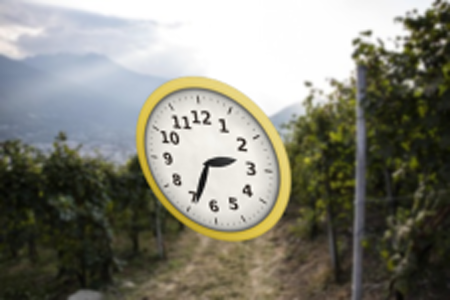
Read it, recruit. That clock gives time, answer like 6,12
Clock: 2,34
